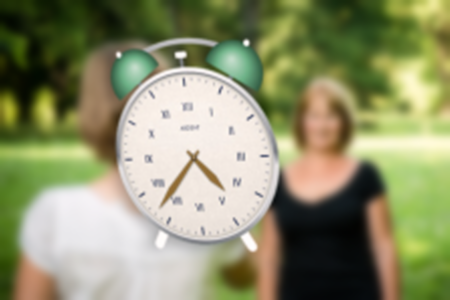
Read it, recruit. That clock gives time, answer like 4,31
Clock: 4,37
